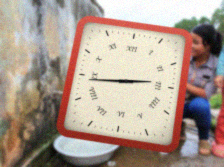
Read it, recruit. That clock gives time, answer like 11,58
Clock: 2,44
